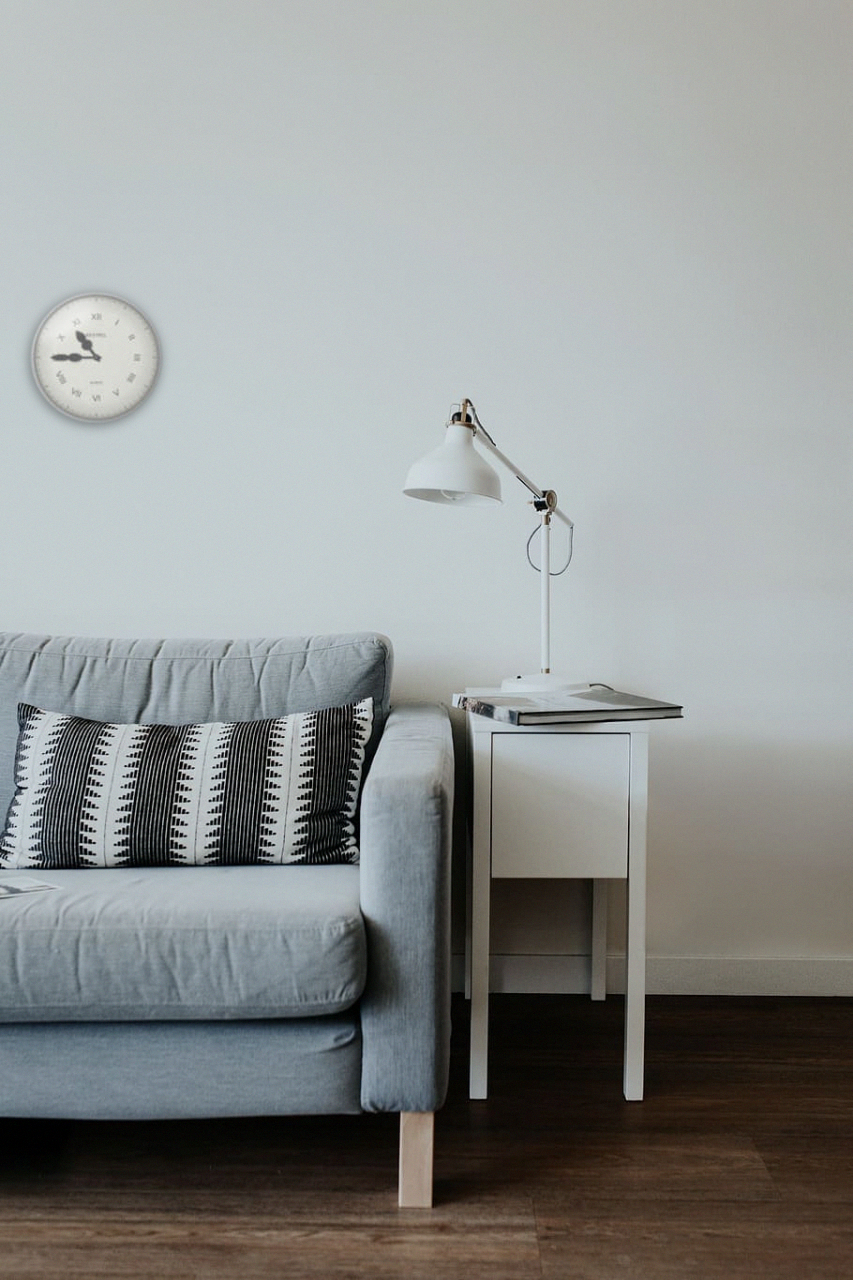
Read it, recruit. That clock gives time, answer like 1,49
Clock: 10,45
